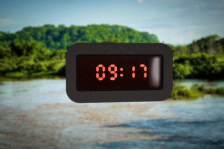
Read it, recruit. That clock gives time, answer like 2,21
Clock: 9,17
